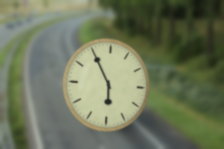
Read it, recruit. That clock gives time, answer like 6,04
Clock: 5,55
